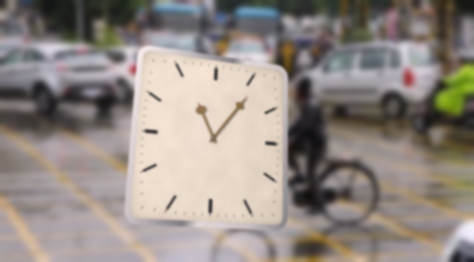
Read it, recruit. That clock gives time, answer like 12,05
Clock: 11,06
